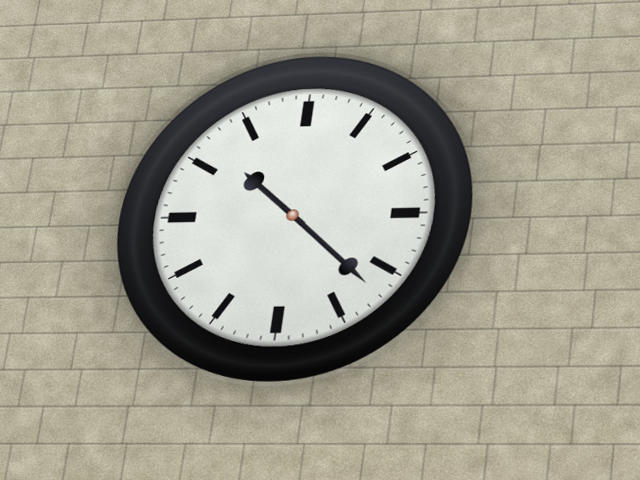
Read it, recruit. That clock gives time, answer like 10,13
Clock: 10,22
